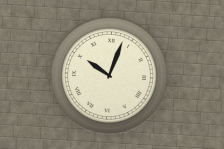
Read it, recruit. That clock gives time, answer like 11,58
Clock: 10,03
